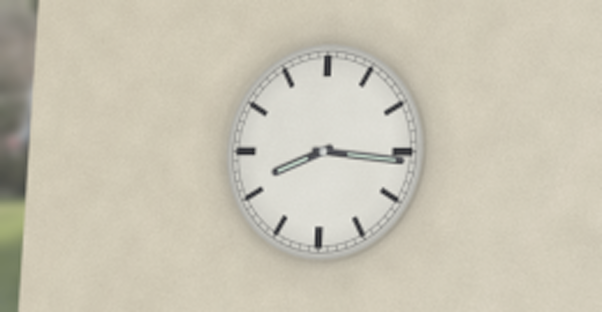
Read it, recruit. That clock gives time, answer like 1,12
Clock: 8,16
